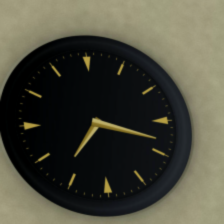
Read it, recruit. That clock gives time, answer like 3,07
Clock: 7,18
